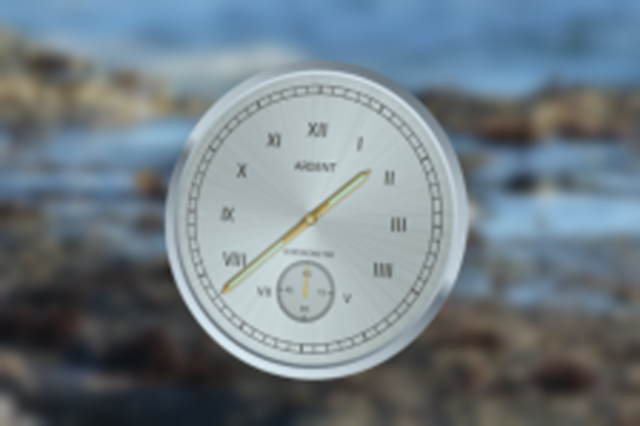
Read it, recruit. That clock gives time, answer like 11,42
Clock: 1,38
